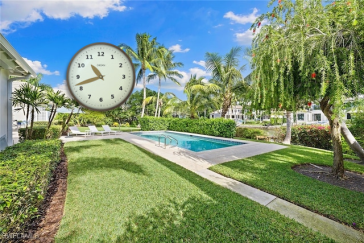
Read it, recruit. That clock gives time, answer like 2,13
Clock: 10,42
